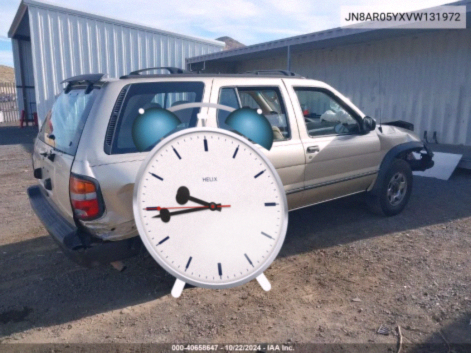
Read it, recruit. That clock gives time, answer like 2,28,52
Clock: 9,43,45
